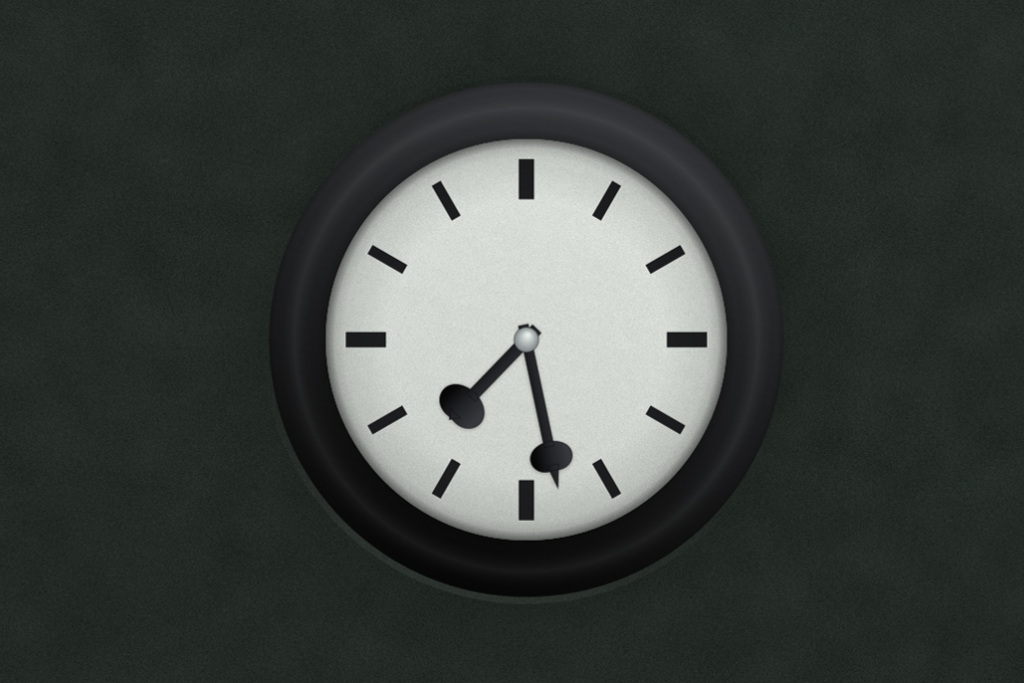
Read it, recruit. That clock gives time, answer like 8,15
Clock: 7,28
